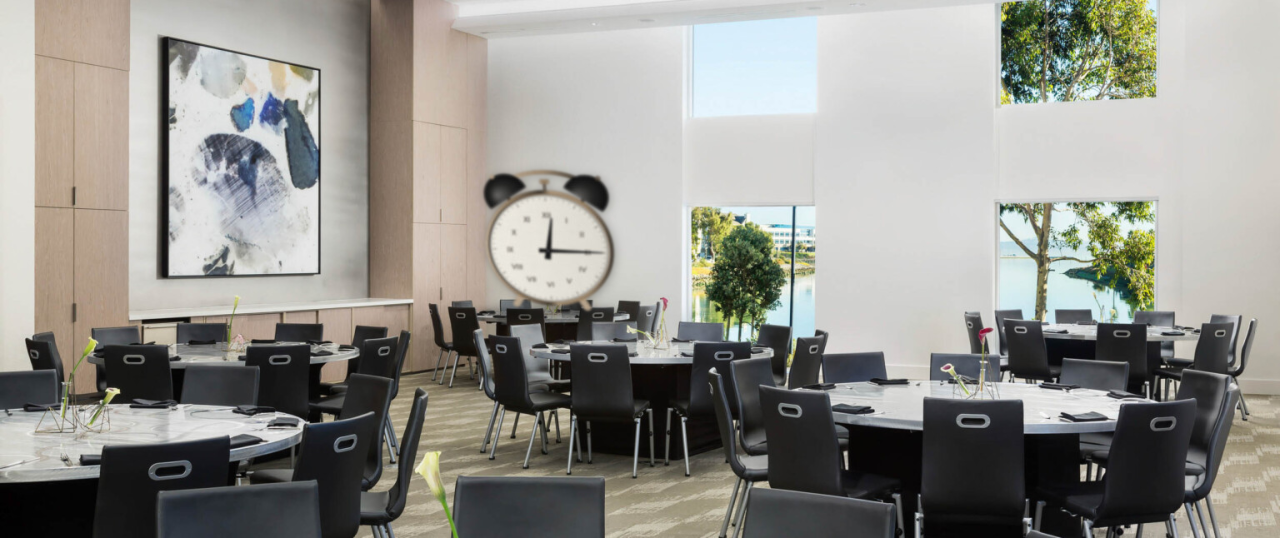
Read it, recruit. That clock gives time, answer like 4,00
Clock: 12,15
